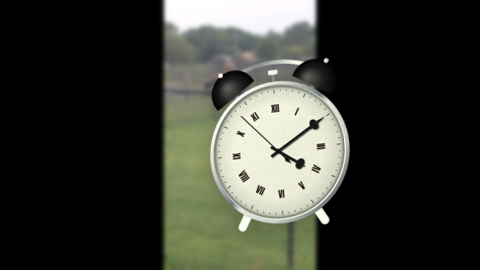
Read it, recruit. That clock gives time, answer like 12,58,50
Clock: 4,09,53
